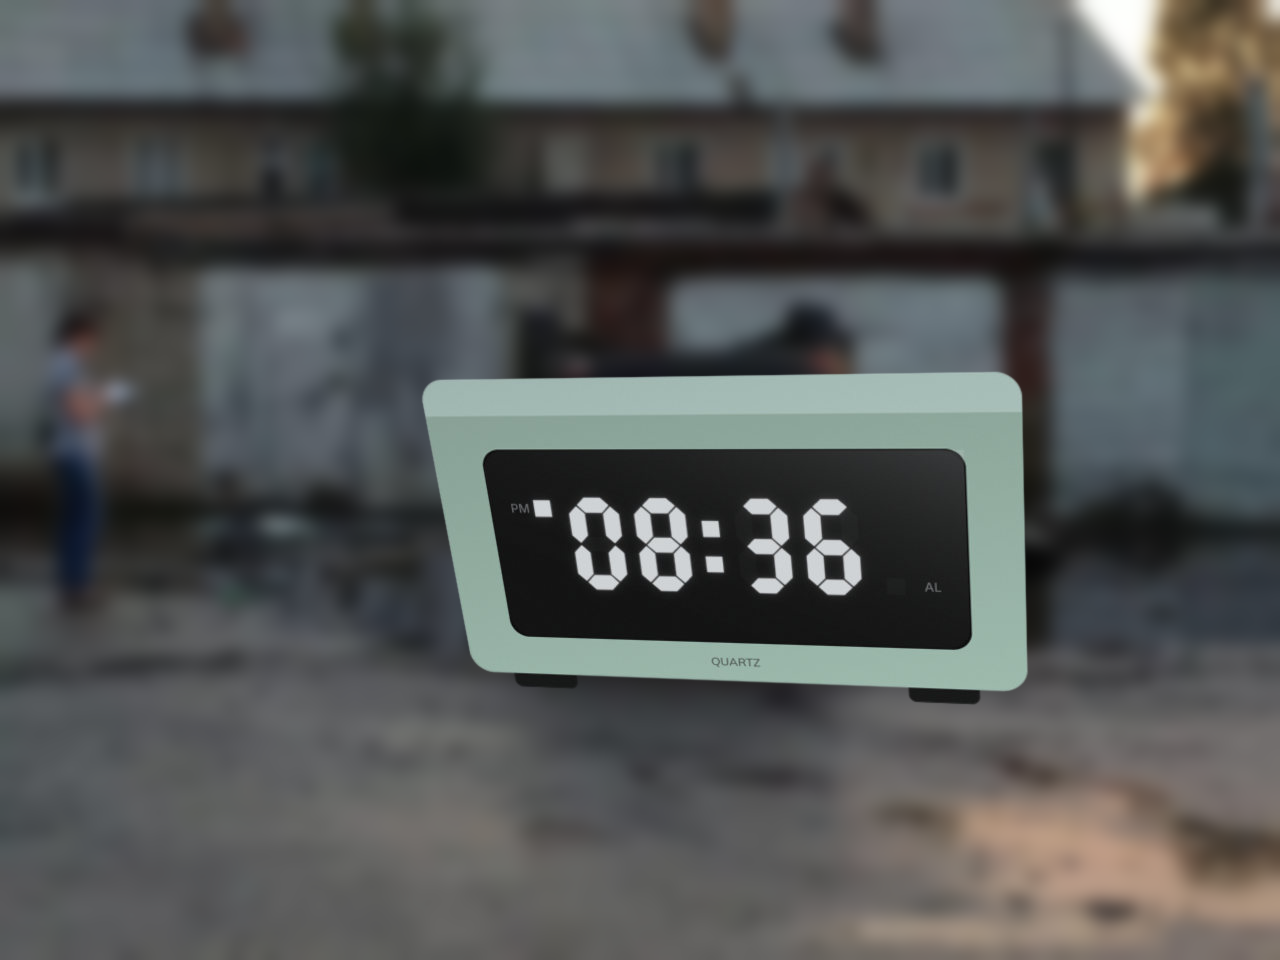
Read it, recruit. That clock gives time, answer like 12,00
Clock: 8,36
